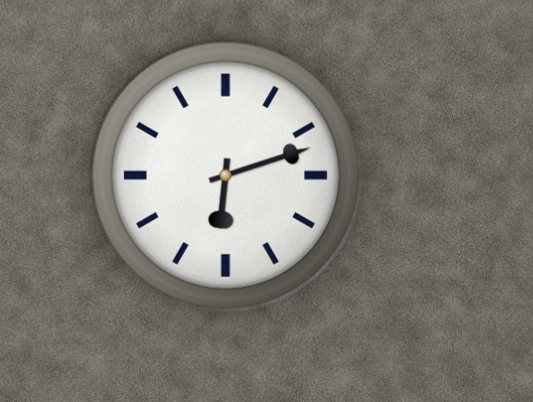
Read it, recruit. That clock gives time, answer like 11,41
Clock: 6,12
